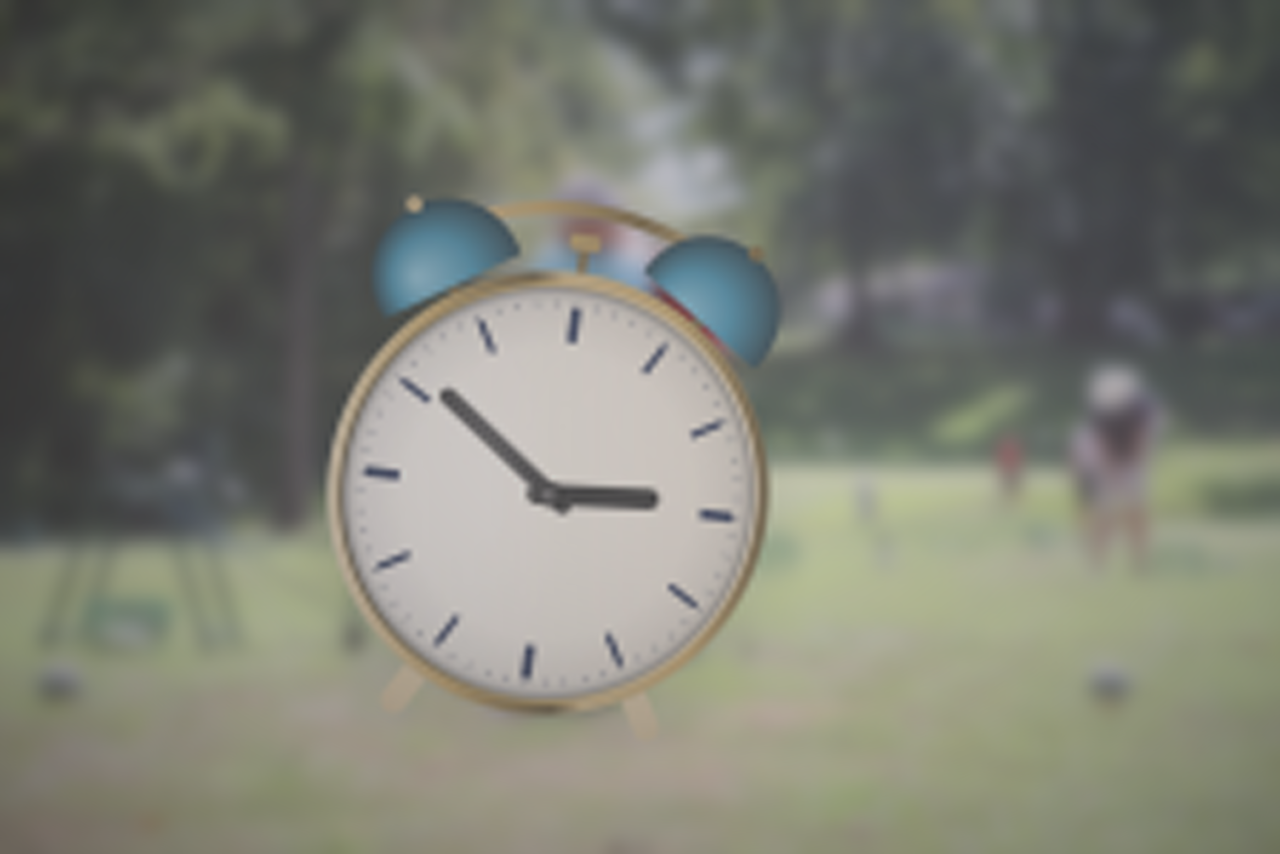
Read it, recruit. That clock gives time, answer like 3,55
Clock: 2,51
